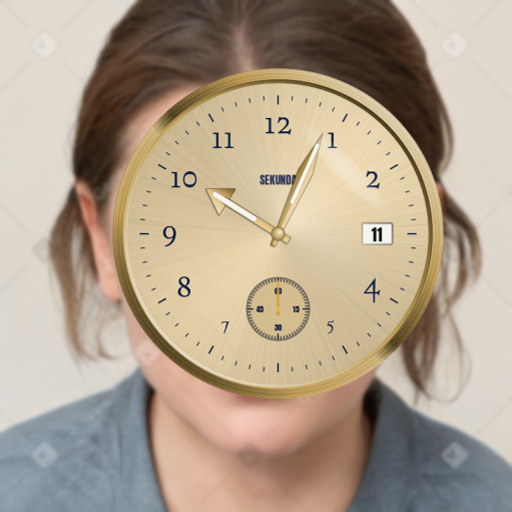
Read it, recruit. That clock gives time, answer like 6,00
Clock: 10,04
